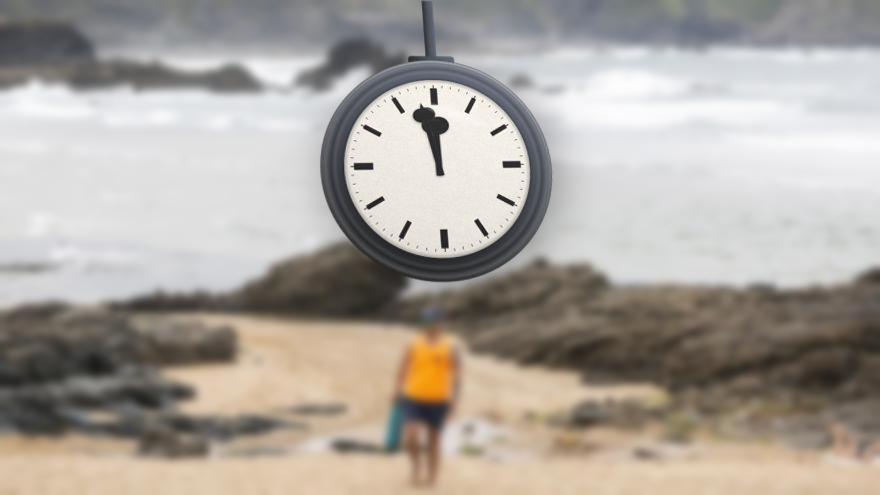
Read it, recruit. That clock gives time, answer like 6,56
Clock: 11,58
